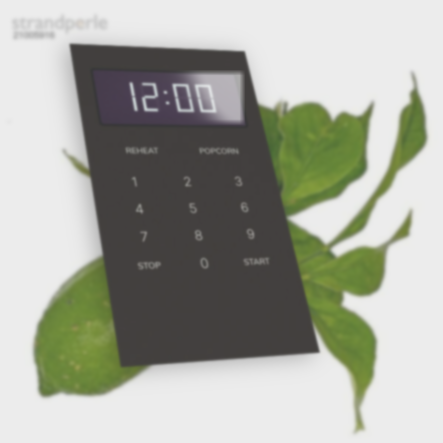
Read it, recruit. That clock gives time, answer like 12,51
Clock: 12,00
